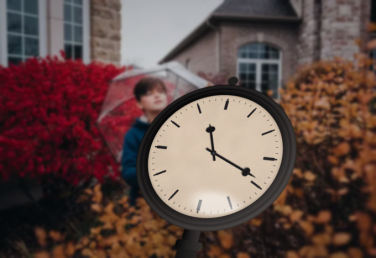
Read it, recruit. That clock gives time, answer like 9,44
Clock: 11,19
